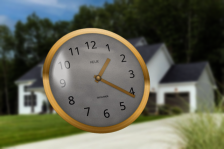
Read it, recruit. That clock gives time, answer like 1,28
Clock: 1,21
